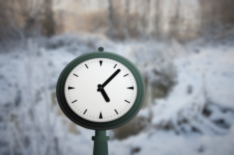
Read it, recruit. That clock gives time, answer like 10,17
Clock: 5,07
